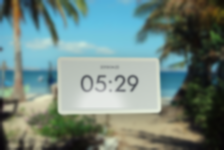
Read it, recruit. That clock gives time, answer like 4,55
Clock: 5,29
